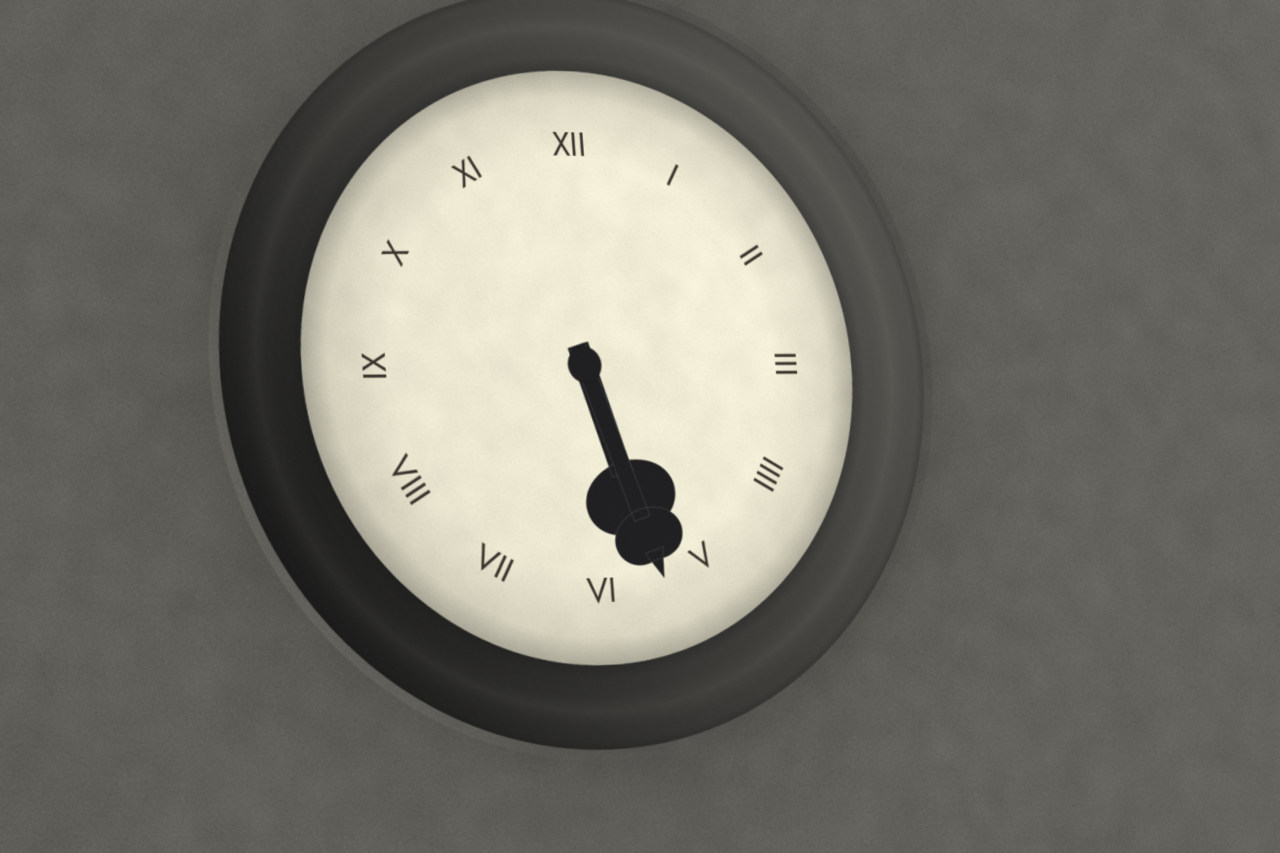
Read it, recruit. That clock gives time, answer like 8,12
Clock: 5,27
